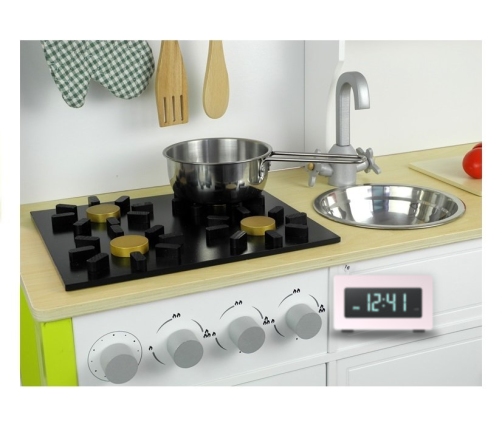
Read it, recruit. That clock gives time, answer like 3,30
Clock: 12,41
